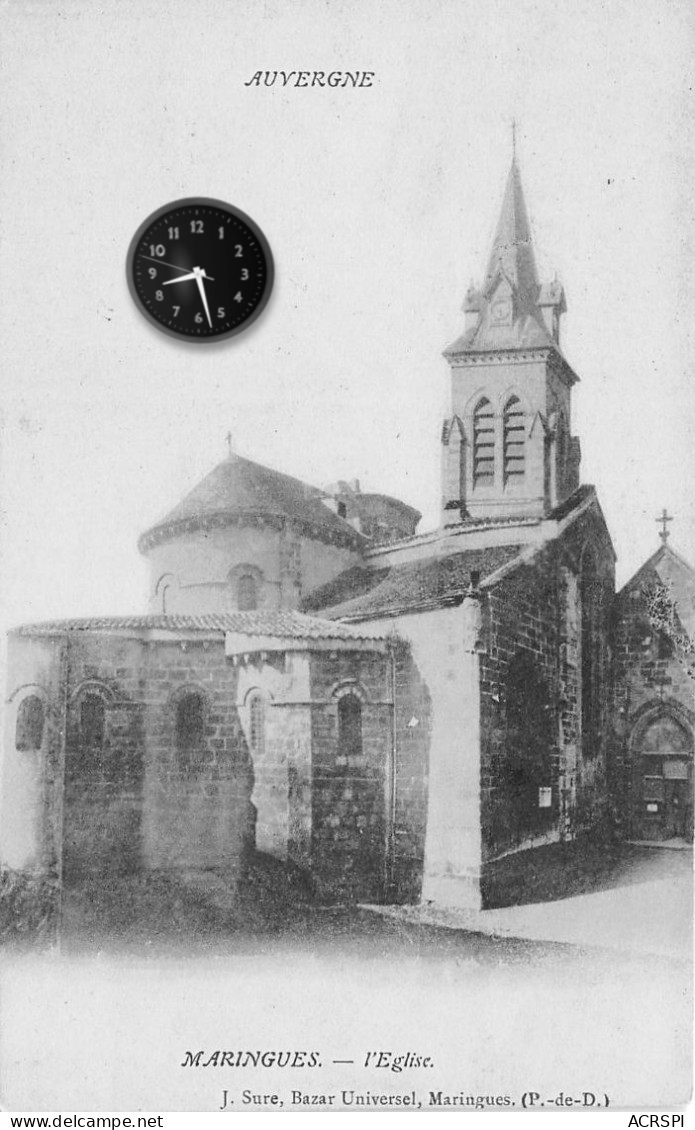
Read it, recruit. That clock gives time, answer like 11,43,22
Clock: 8,27,48
